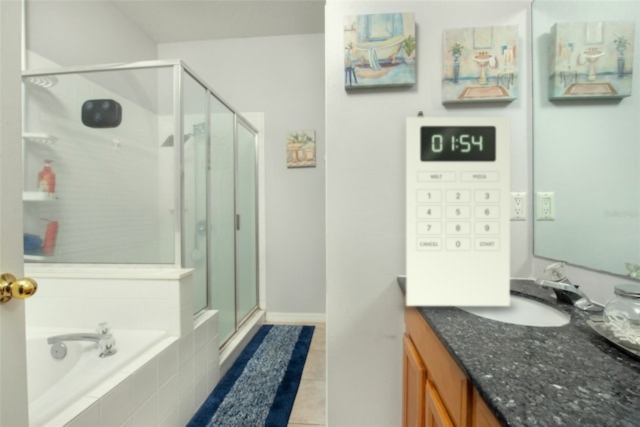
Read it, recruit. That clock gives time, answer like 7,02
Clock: 1,54
